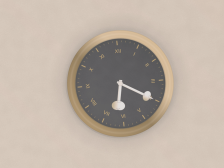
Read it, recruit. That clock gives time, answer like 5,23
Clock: 6,20
